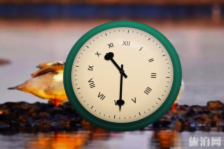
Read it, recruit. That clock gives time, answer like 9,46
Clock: 10,29
